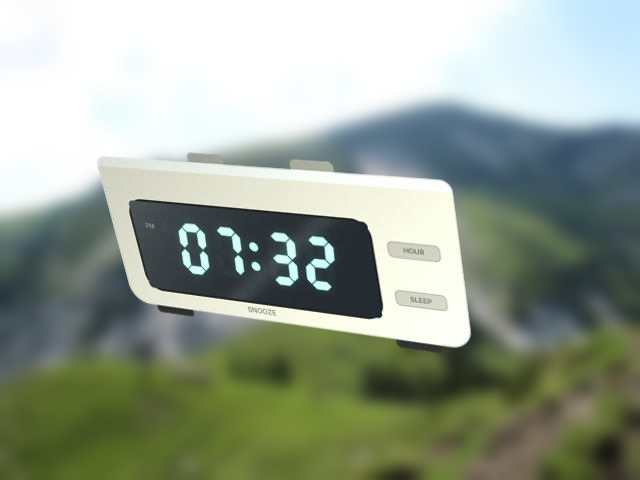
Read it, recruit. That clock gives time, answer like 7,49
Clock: 7,32
